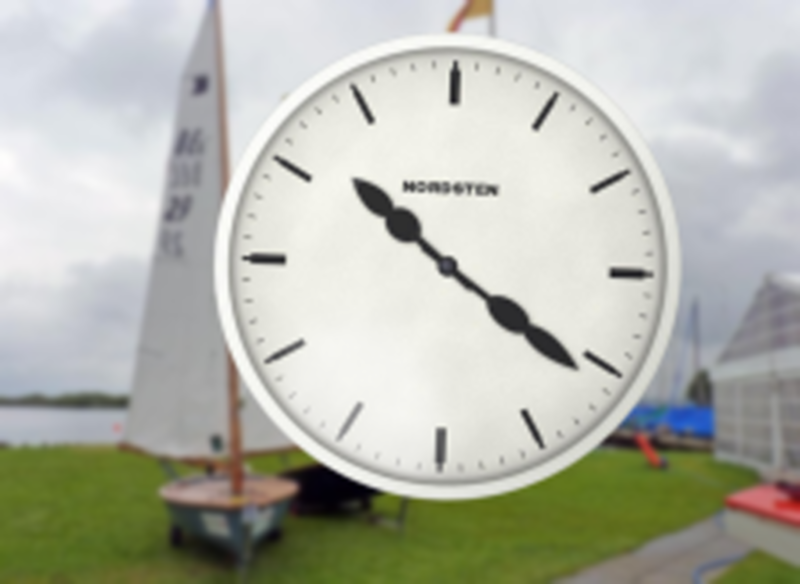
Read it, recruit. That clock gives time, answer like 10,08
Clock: 10,21
